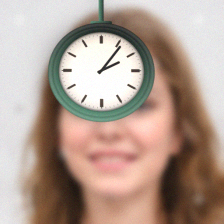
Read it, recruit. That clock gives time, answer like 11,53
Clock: 2,06
